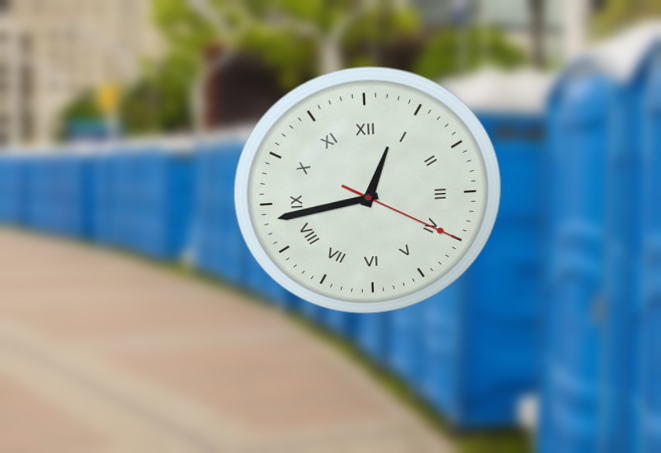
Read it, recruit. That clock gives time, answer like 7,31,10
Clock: 12,43,20
